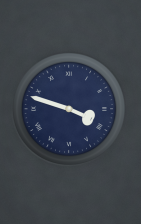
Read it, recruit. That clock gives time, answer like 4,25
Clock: 3,48
